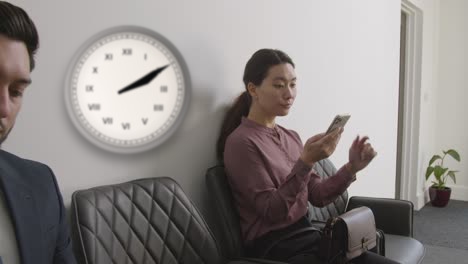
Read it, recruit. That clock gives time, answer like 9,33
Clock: 2,10
